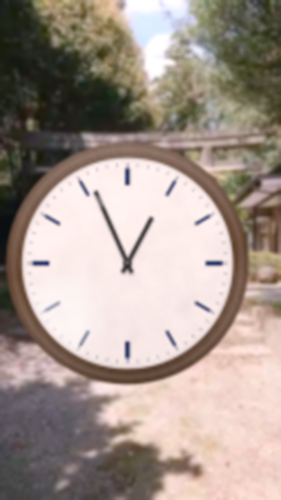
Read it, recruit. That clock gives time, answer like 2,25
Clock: 12,56
